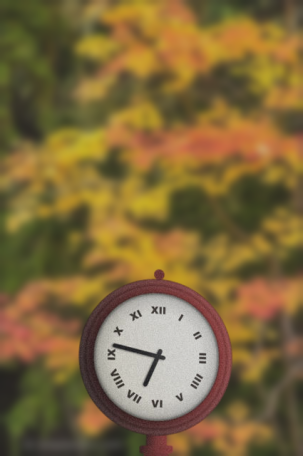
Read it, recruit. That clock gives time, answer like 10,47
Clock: 6,47
